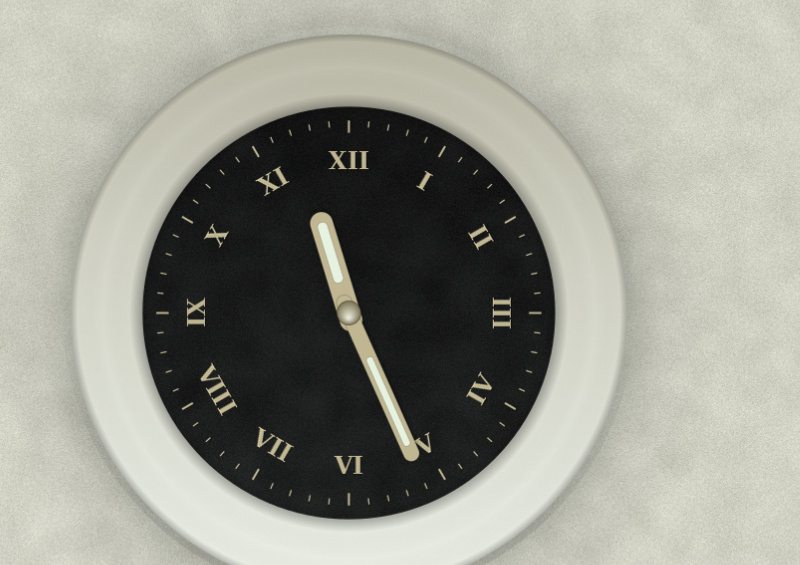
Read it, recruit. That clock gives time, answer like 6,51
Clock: 11,26
